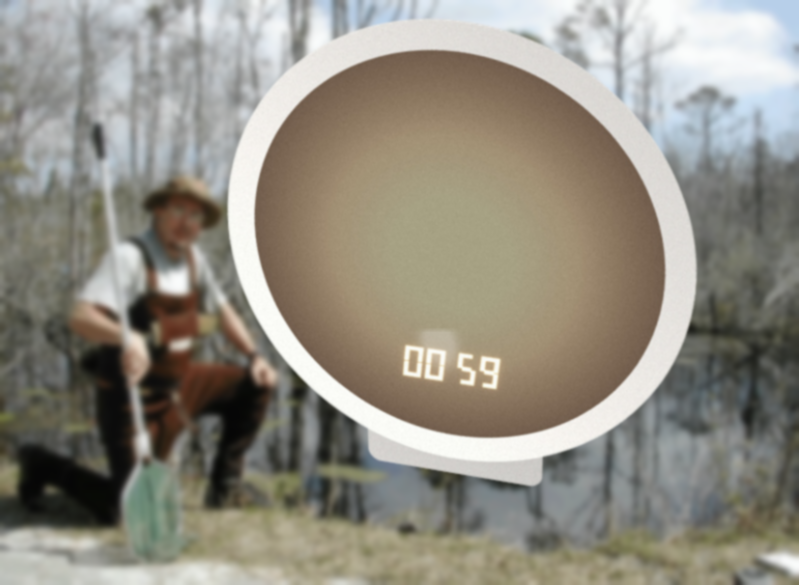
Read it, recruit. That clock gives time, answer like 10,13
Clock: 0,59
